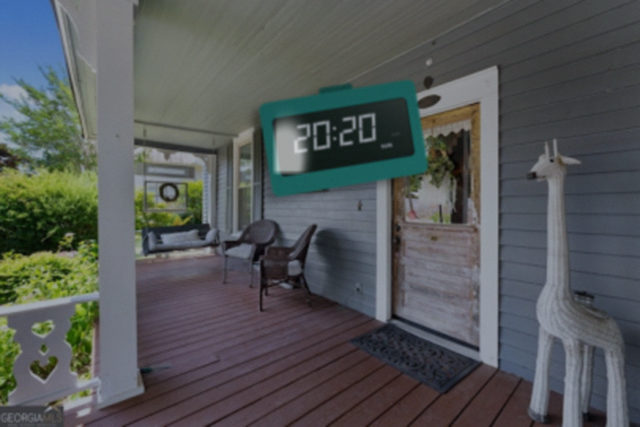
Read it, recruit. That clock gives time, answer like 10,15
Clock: 20,20
